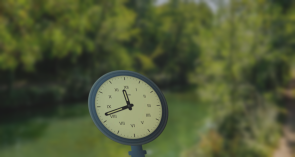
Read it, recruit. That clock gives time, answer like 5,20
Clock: 11,42
